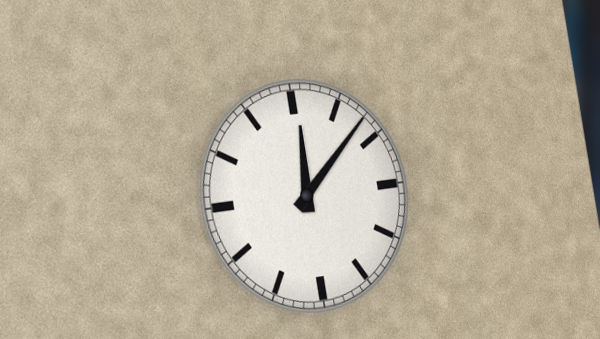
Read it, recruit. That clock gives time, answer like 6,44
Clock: 12,08
